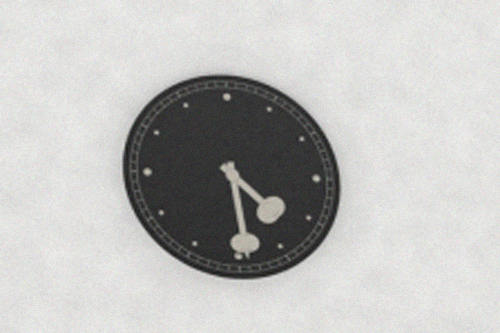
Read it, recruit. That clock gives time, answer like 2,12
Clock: 4,29
